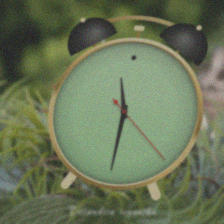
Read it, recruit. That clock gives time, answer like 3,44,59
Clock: 11,30,22
